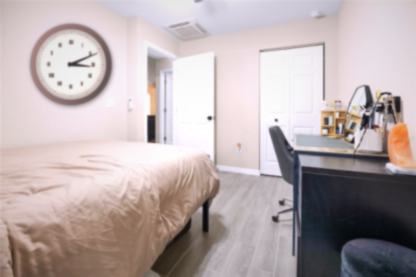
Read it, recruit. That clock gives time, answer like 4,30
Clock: 3,11
